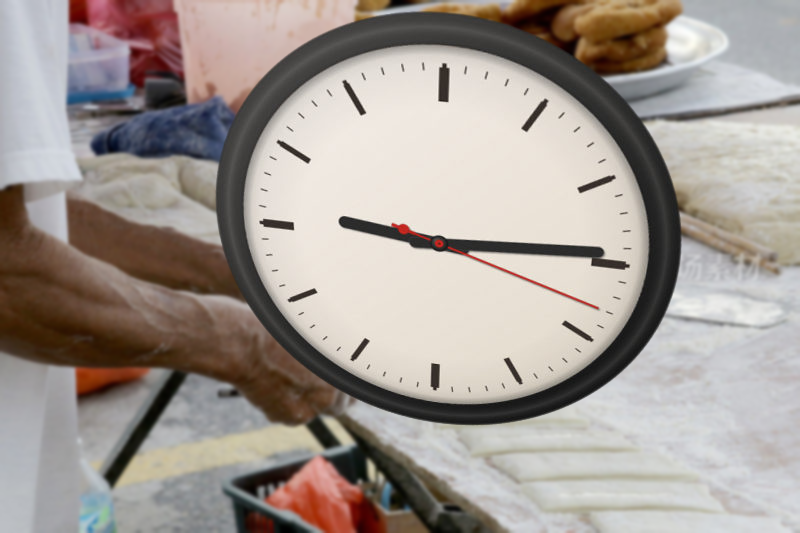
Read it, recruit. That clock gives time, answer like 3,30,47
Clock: 9,14,18
